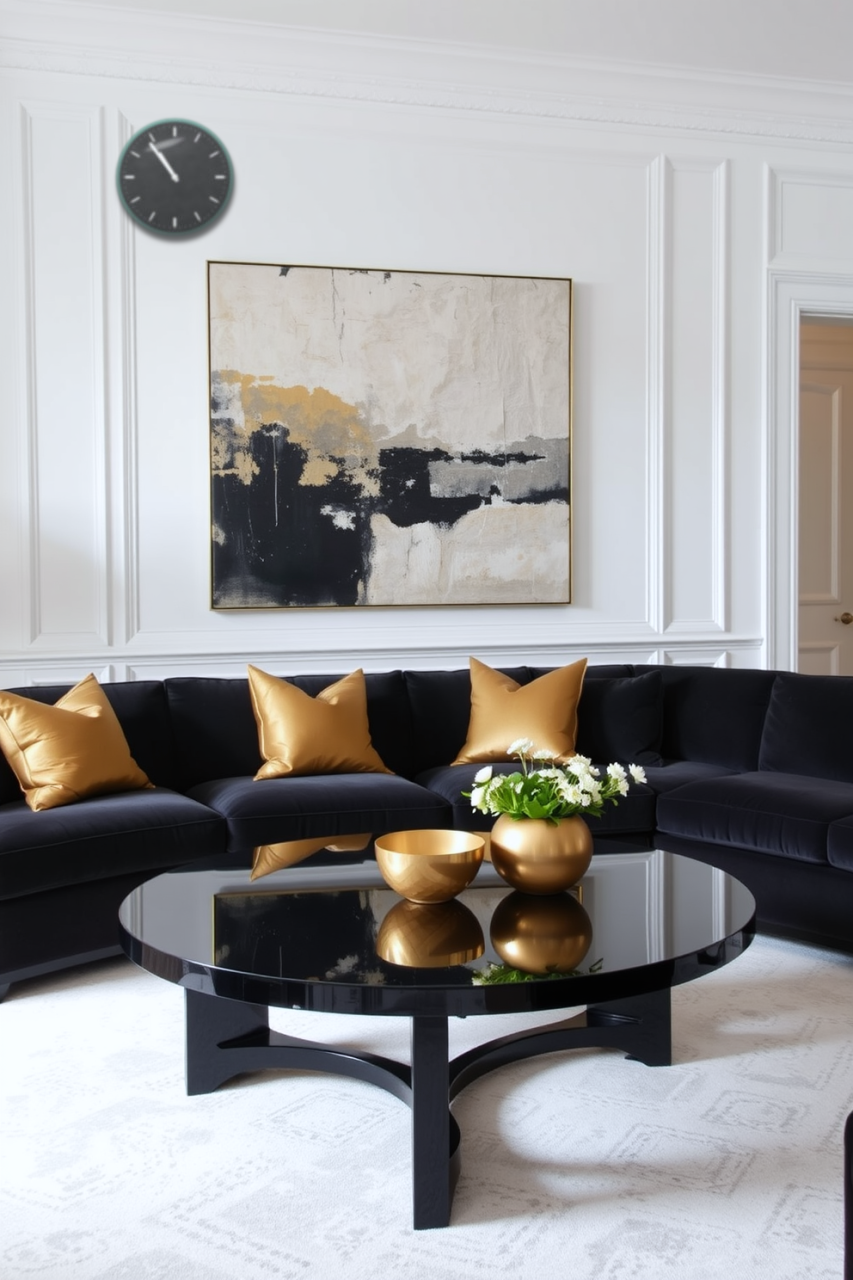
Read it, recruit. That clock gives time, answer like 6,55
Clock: 10,54
